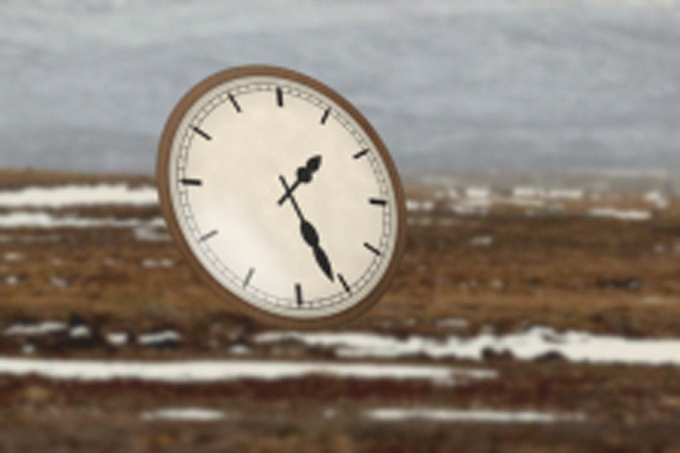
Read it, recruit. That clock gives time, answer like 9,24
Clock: 1,26
